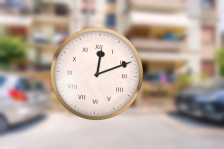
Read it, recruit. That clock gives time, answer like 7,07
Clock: 12,11
